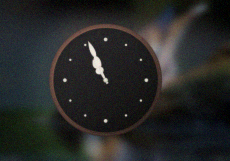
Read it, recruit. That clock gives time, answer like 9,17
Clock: 10,56
